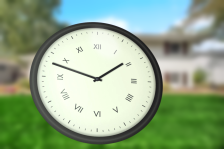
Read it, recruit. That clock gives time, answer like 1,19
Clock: 1,48
